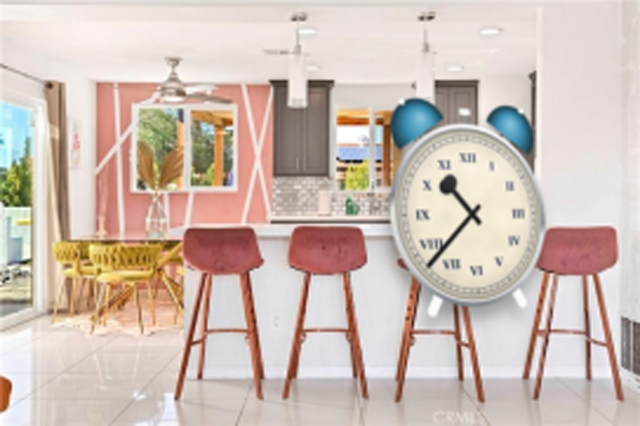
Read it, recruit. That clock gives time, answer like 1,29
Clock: 10,38
